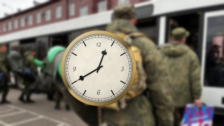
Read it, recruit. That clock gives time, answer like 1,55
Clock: 12,40
